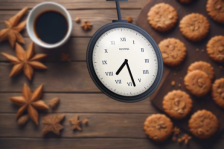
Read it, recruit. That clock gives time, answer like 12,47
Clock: 7,28
